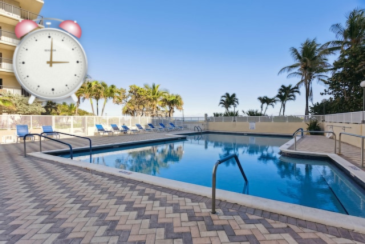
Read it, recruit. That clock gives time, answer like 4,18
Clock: 3,01
